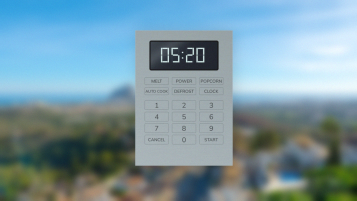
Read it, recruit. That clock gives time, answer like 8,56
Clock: 5,20
